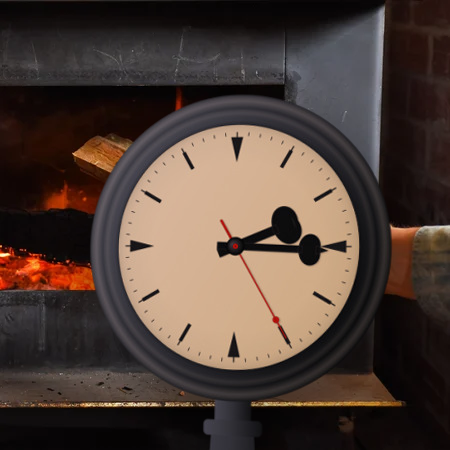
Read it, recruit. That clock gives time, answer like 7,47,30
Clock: 2,15,25
